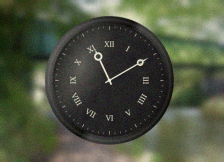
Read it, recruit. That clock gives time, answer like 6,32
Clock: 11,10
